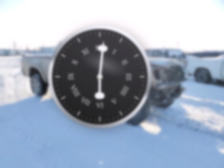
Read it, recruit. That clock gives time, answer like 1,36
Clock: 6,01
